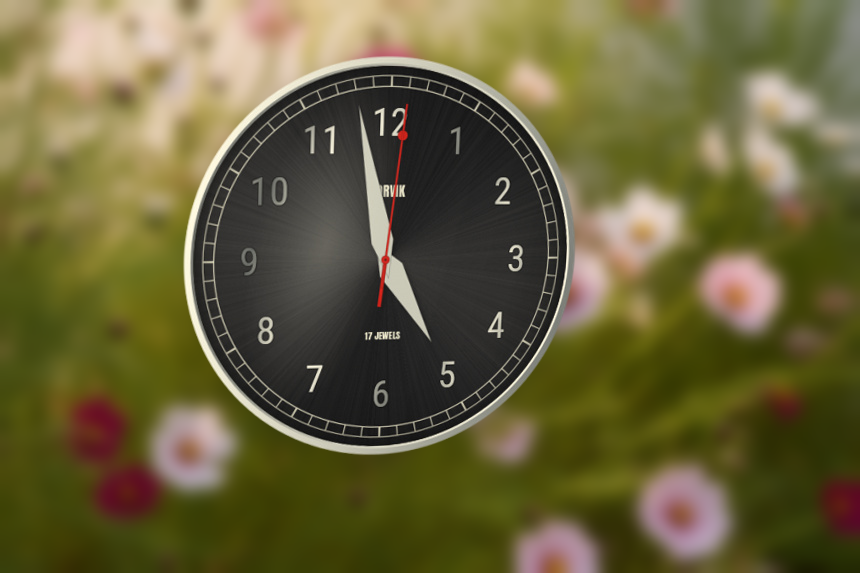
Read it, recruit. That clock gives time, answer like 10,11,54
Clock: 4,58,01
